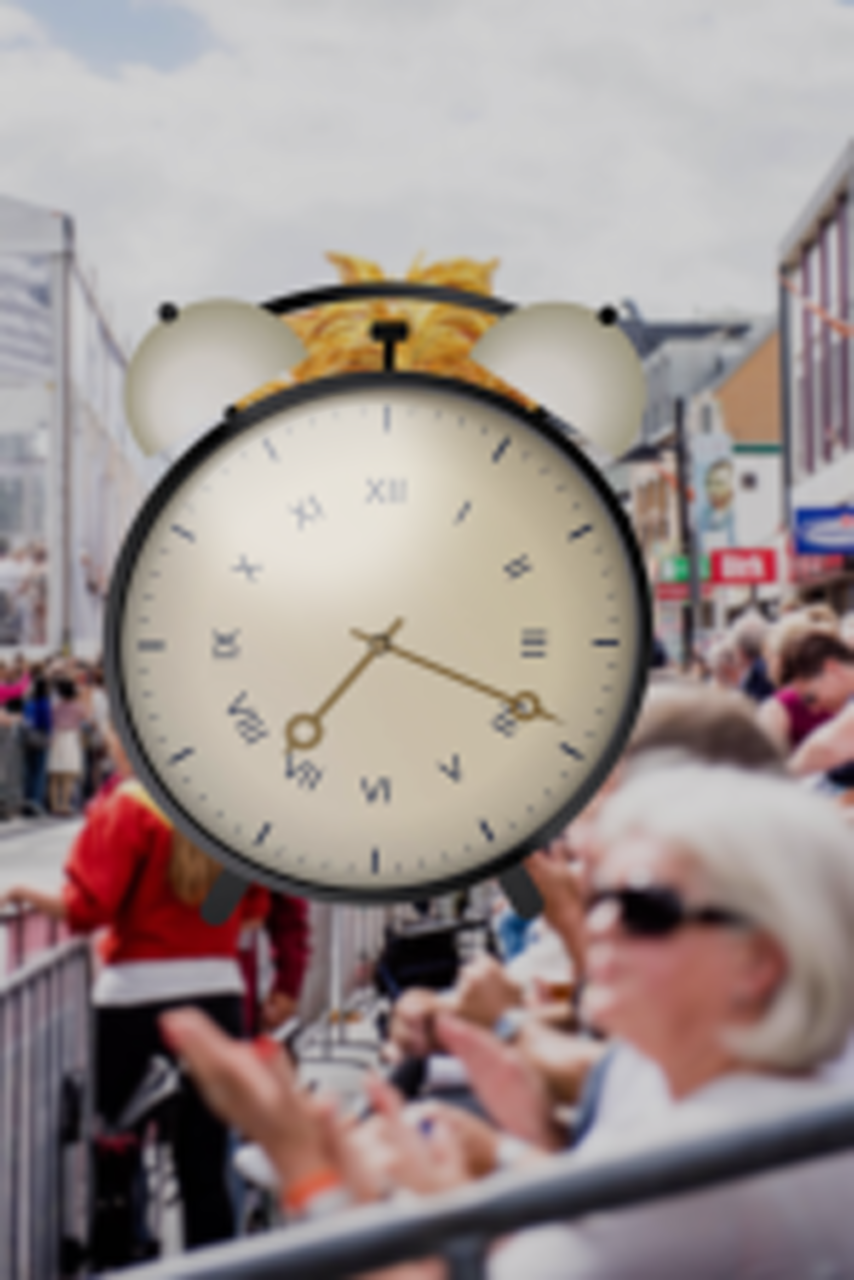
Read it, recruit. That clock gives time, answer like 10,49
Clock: 7,19
